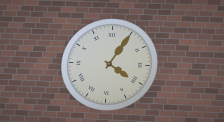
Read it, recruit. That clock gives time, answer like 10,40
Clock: 4,05
